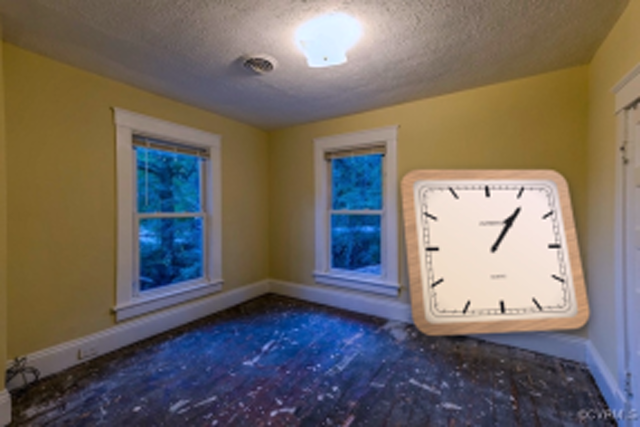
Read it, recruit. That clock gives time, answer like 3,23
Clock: 1,06
